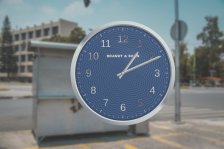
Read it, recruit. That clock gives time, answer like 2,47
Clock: 1,11
